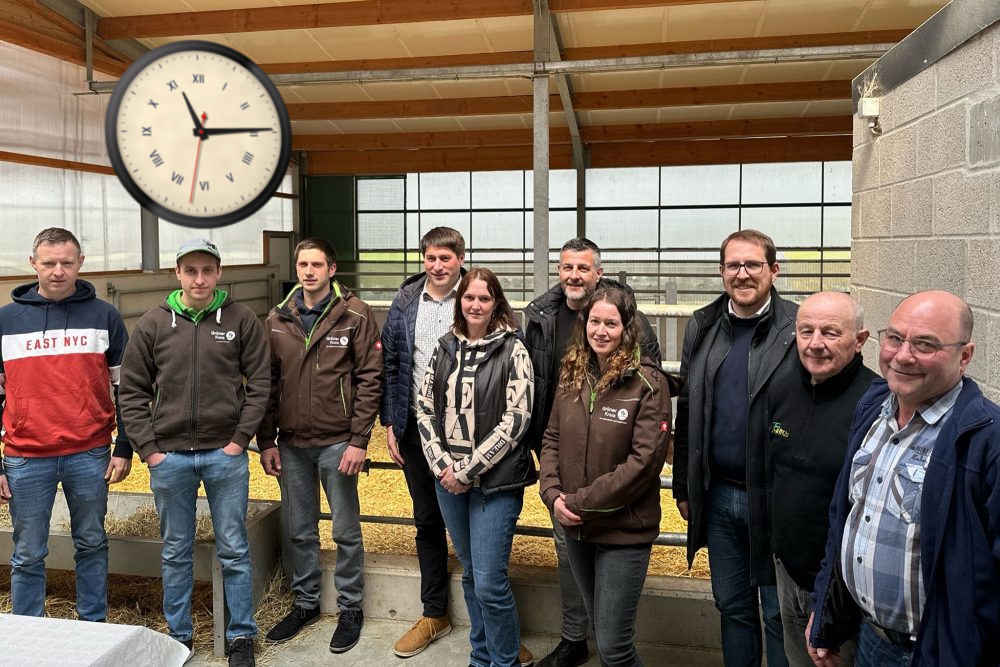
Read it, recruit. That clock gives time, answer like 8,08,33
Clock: 11,14,32
